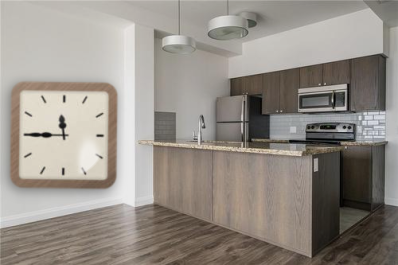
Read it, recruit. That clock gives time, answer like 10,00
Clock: 11,45
